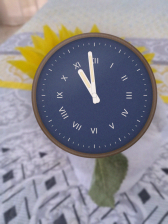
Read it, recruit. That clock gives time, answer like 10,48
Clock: 10,59
